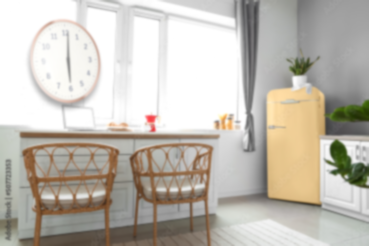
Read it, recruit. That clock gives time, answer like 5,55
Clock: 6,01
